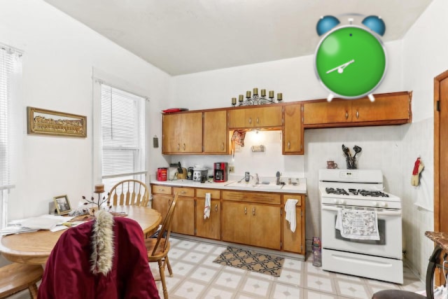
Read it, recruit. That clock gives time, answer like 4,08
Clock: 7,41
